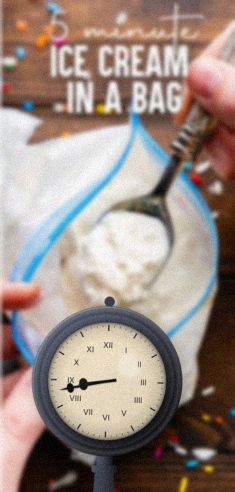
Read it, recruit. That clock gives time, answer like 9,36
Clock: 8,43
